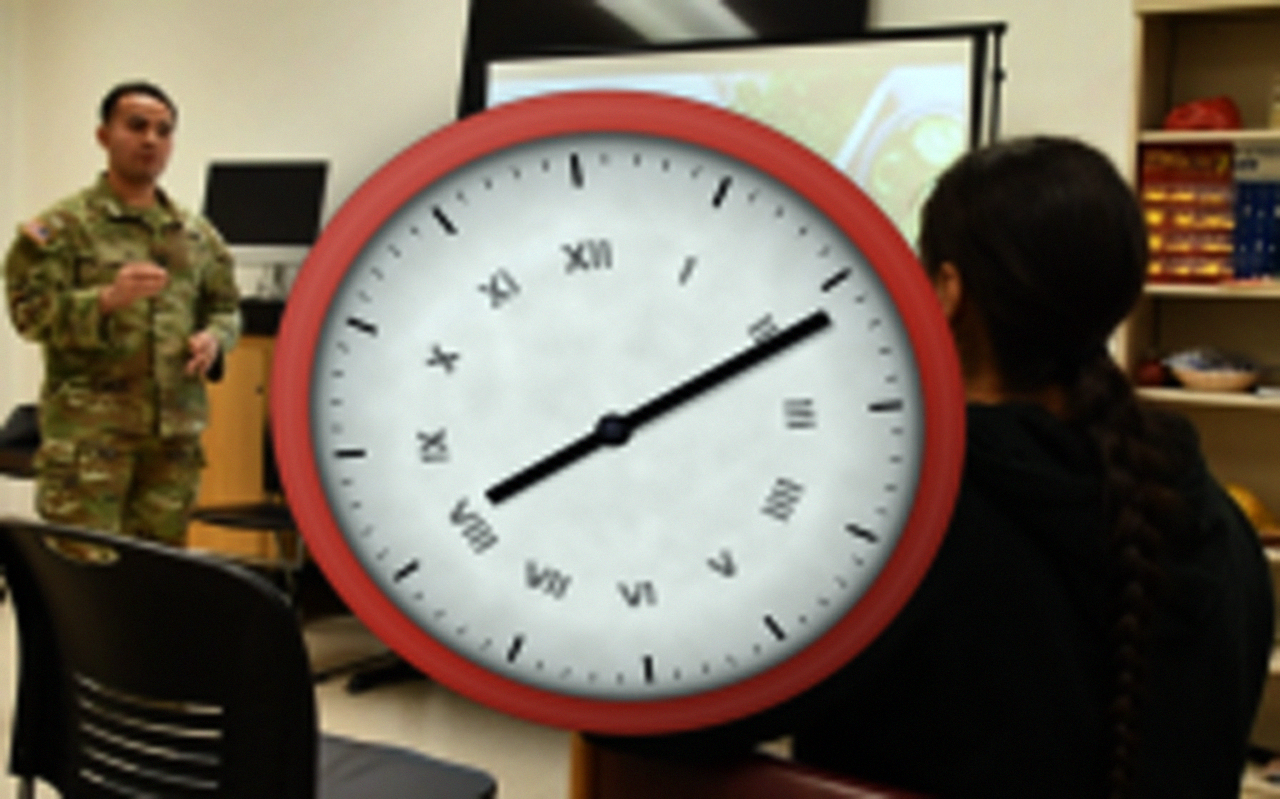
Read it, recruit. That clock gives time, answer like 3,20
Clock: 8,11
